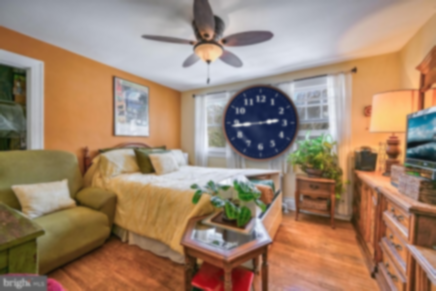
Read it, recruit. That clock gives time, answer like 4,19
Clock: 2,44
